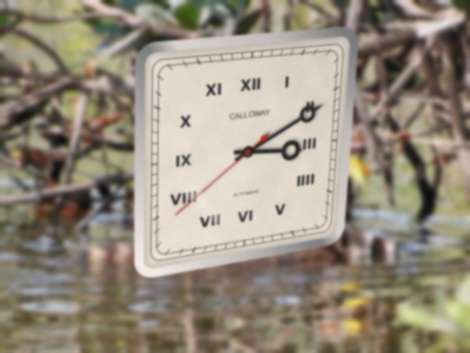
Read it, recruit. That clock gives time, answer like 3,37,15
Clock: 3,10,39
